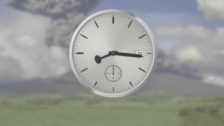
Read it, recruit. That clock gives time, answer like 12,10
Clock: 8,16
